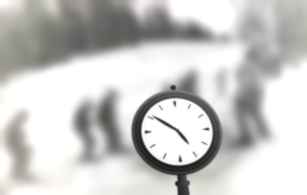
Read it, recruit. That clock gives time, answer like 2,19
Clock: 4,51
